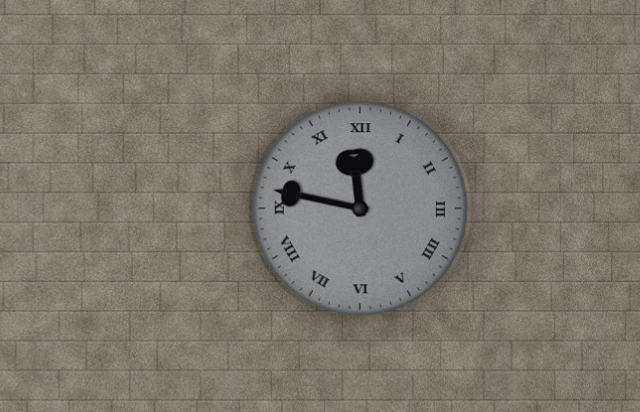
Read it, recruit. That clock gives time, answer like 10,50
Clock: 11,47
